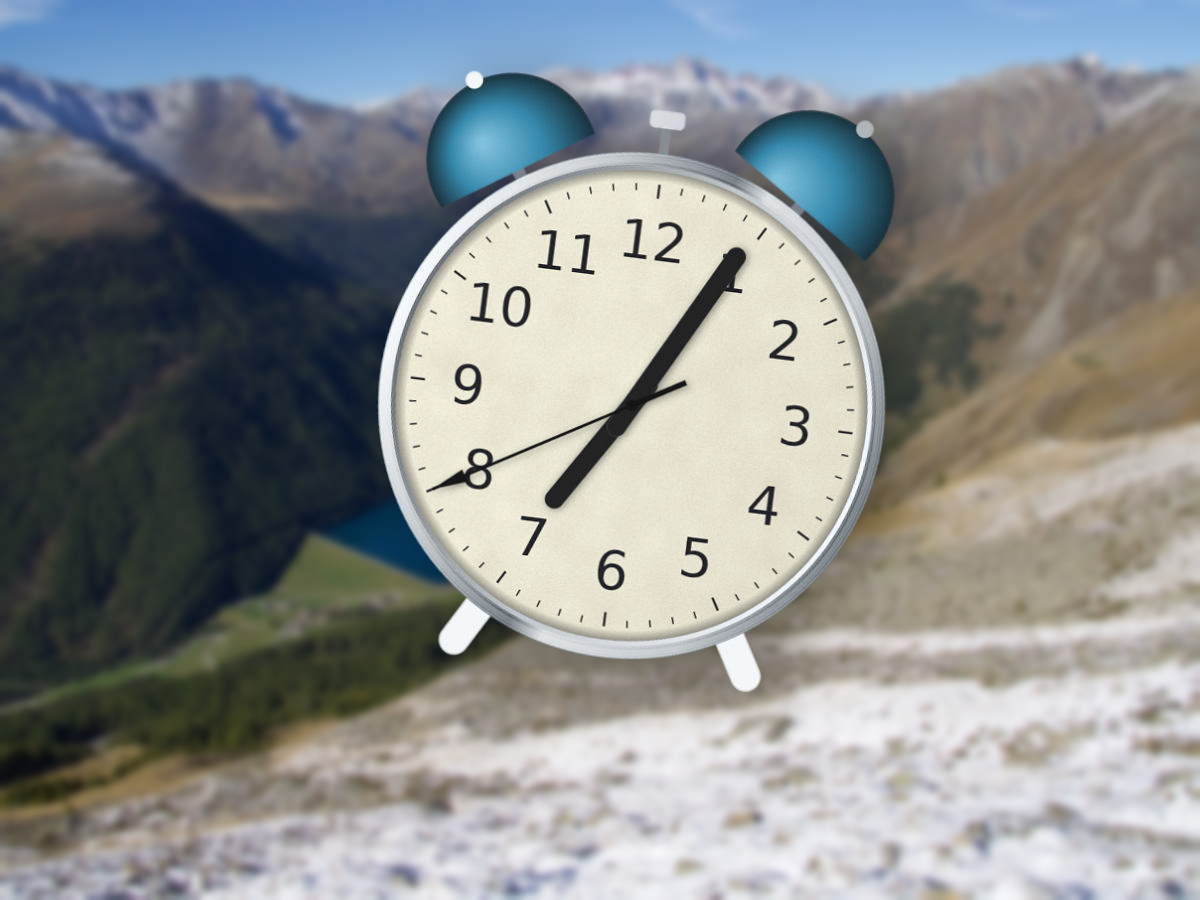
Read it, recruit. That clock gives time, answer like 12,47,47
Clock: 7,04,40
